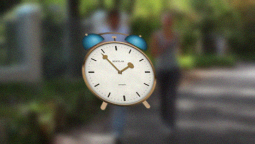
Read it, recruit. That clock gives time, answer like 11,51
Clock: 1,54
